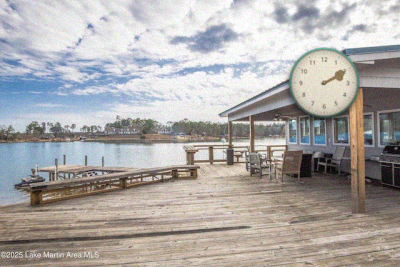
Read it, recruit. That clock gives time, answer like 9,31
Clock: 2,10
